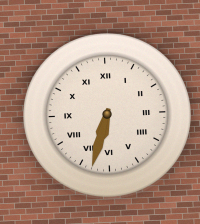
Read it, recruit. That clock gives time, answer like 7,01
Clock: 6,33
